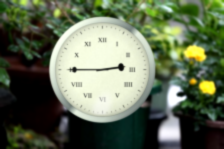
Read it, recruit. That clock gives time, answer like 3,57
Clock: 2,45
